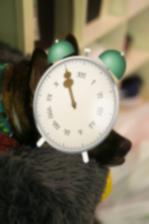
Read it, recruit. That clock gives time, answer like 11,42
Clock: 10,55
